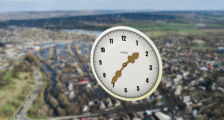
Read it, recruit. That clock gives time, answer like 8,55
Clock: 1,36
